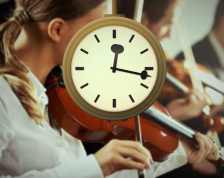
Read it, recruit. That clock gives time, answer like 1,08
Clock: 12,17
